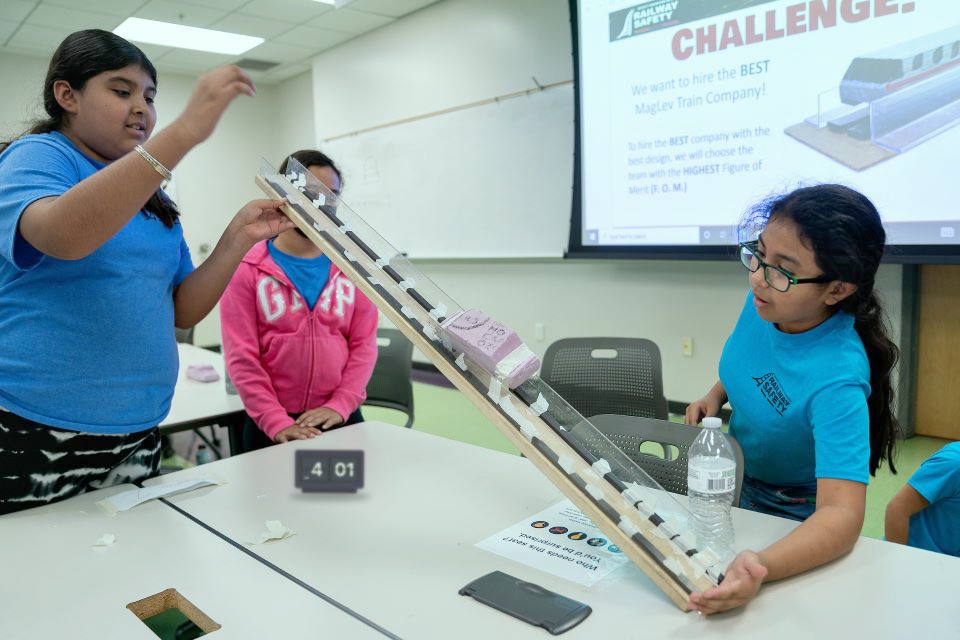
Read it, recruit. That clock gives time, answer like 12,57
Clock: 4,01
